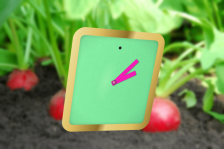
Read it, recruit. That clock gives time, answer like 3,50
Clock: 2,07
